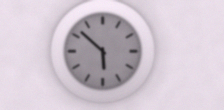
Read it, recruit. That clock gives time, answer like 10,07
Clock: 5,52
